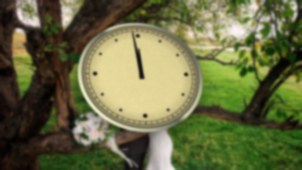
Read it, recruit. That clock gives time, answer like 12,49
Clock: 11,59
